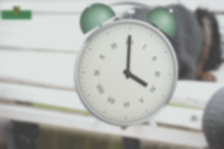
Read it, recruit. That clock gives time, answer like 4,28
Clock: 4,00
